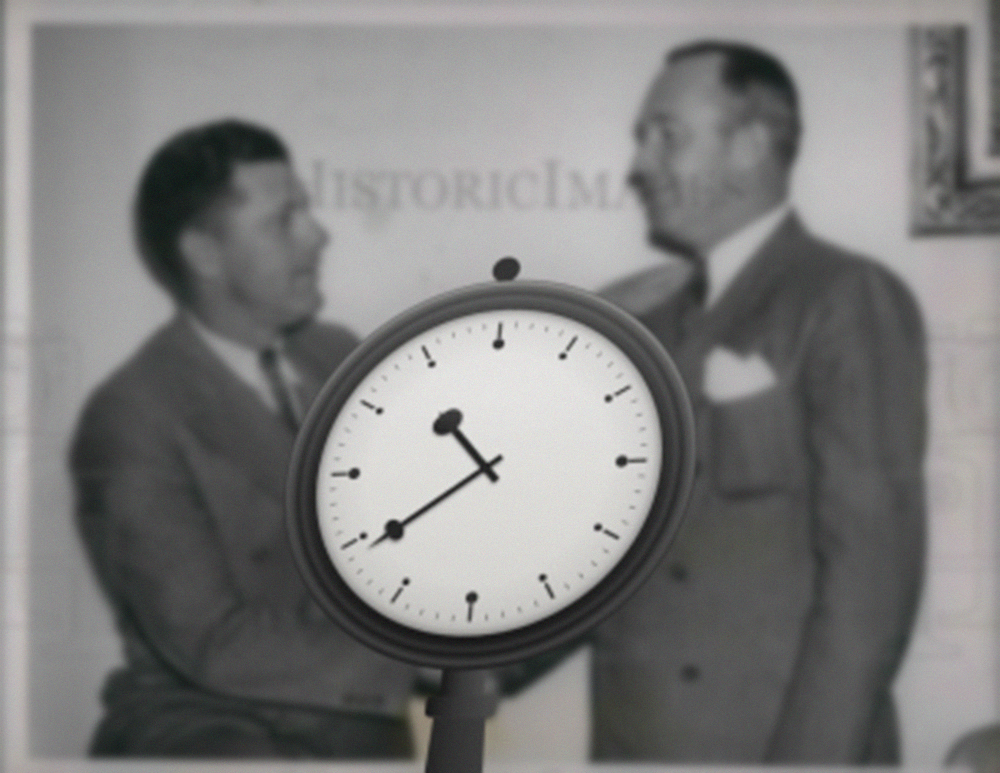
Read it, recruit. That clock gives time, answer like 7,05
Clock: 10,39
